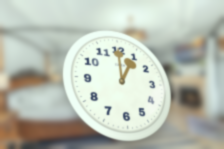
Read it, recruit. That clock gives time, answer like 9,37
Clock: 1,00
